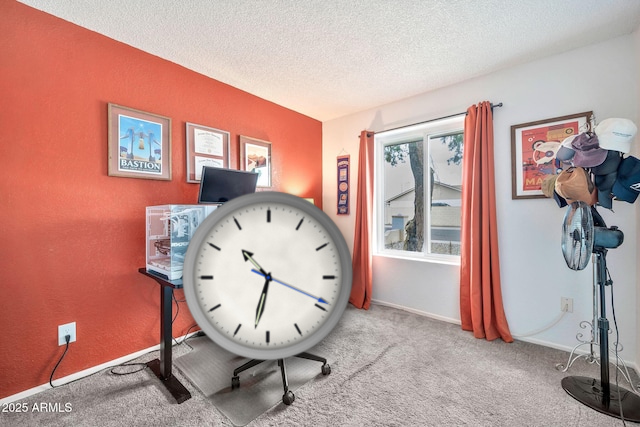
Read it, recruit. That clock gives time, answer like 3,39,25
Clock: 10,32,19
